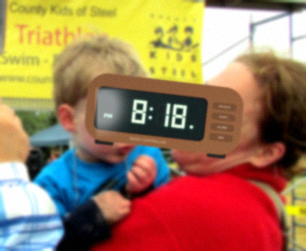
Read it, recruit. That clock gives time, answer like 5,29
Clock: 8,18
